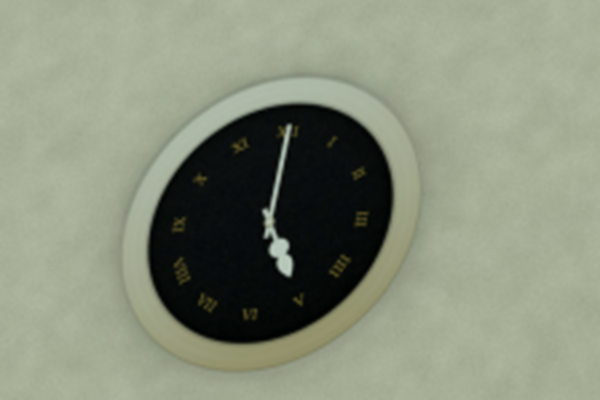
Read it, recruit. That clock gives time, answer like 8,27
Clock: 5,00
